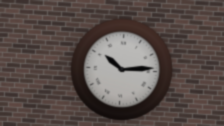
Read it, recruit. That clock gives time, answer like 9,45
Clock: 10,14
